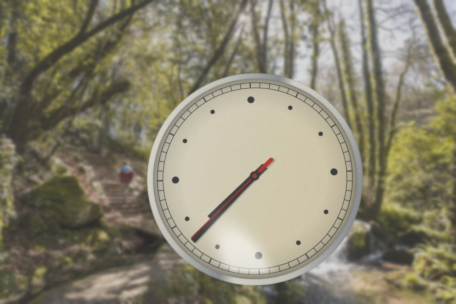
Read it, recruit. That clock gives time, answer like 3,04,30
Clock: 7,37,38
